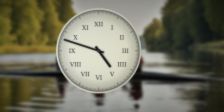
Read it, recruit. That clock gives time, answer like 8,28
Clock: 4,48
